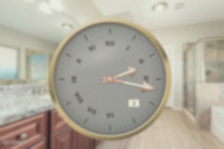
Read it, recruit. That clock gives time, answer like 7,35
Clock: 2,17
